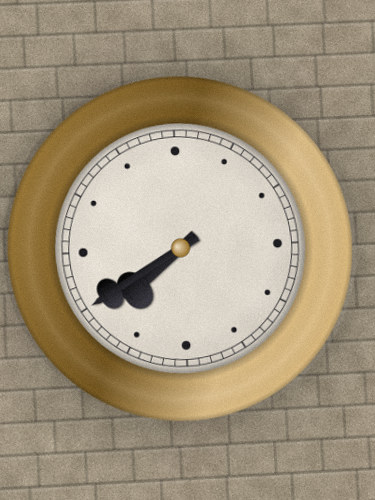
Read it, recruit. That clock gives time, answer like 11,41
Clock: 7,40
